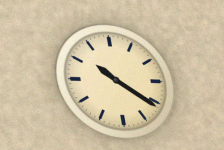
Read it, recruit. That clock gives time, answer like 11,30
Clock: 10,21
